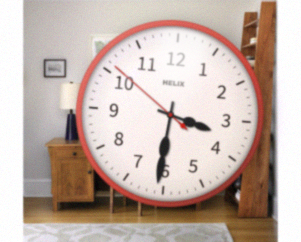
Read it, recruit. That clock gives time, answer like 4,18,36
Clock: 3,30,51
